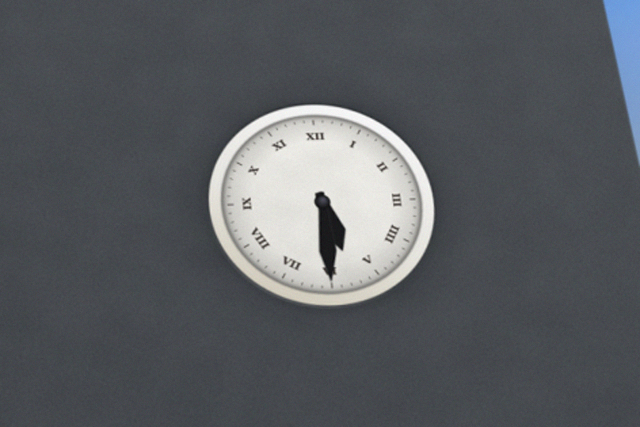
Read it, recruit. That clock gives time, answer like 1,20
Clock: 5,30
